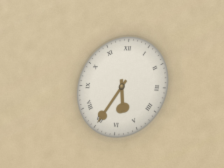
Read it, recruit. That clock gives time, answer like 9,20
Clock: 5,35
